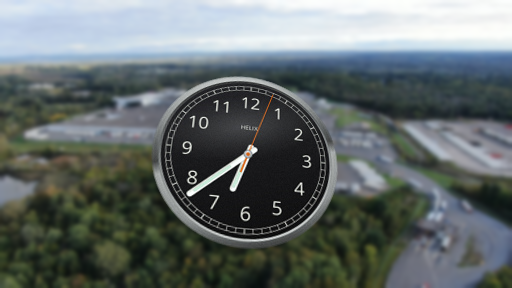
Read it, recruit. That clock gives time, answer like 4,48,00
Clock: 6,38,03
